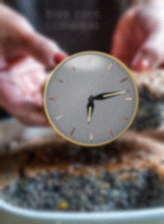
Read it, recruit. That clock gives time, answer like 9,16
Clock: 6,13
